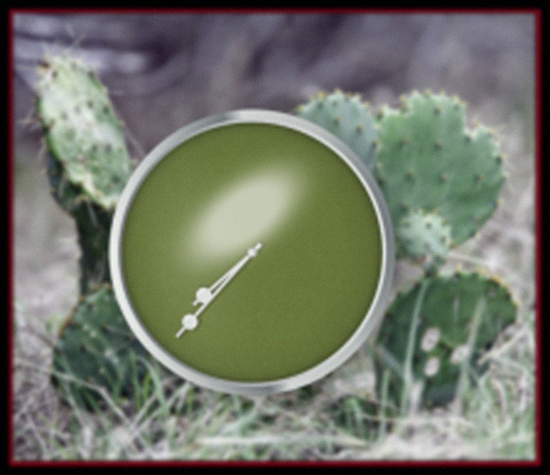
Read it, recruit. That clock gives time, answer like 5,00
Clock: 7,37
